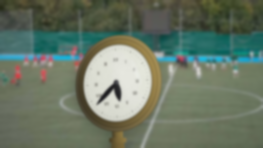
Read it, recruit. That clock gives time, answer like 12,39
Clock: 5,38
